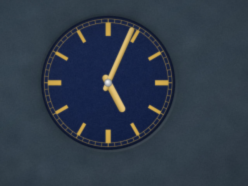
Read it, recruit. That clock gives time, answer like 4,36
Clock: 5,04
